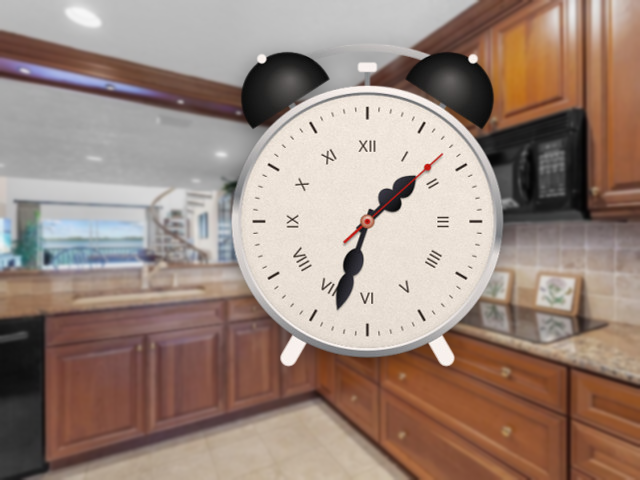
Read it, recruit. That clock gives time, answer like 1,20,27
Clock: 1,33,08
